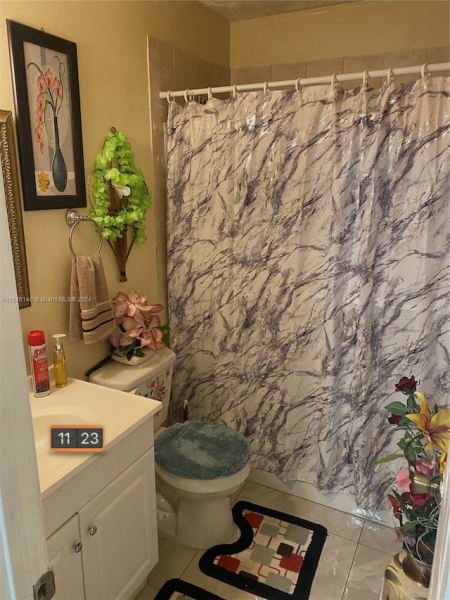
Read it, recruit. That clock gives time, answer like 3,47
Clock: 11,23
